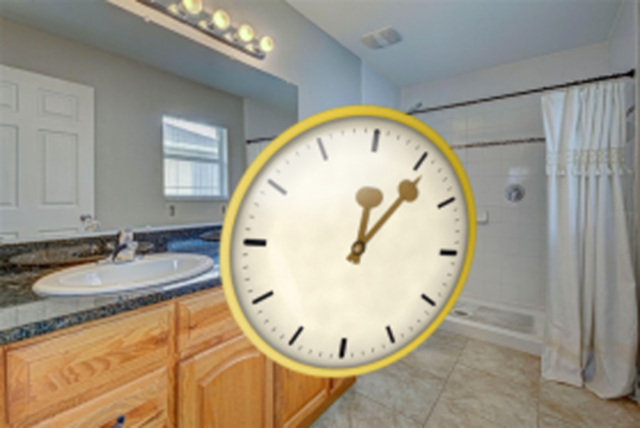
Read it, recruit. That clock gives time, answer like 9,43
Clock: 12,06
